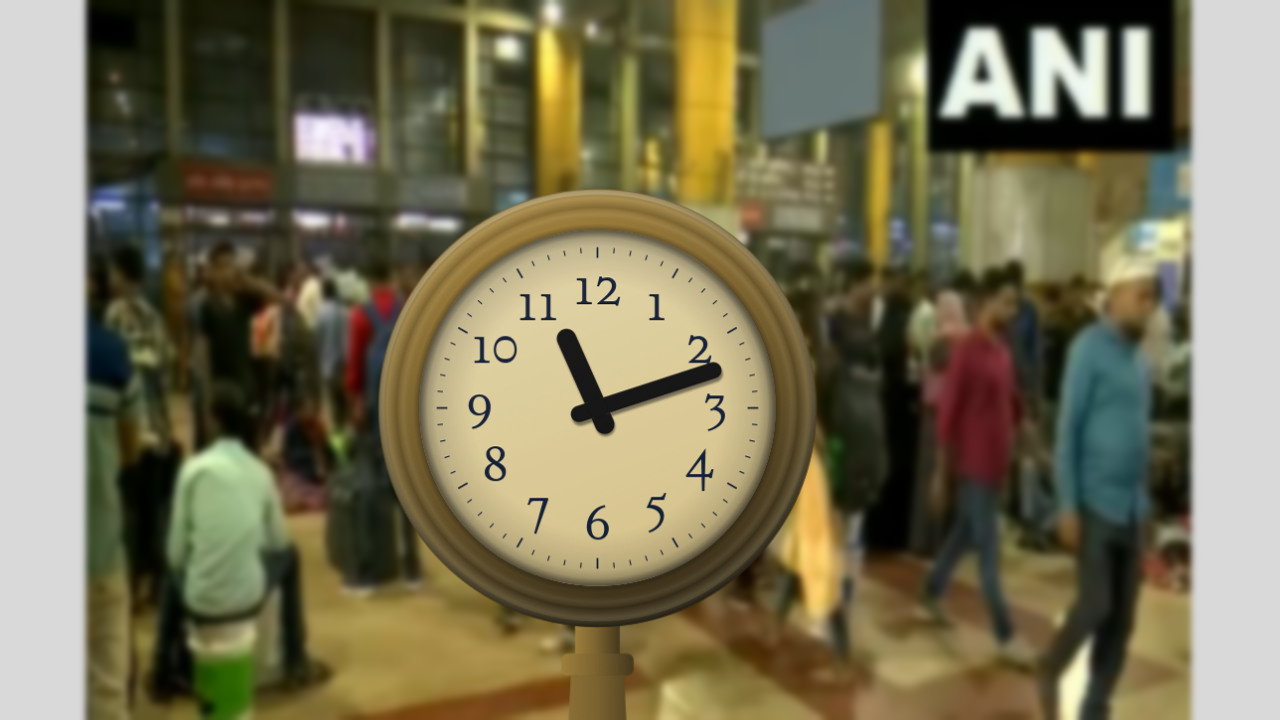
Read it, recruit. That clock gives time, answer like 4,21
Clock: 11,12
